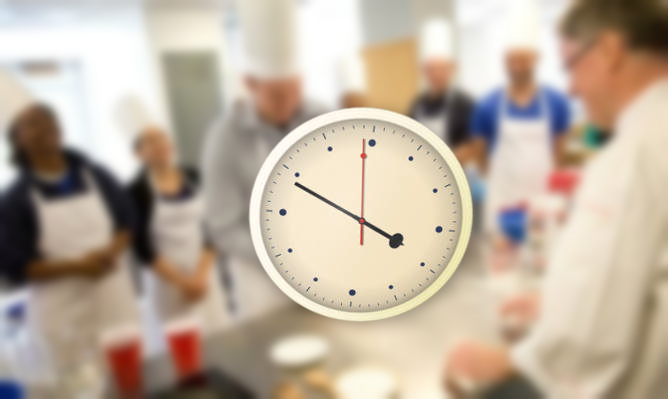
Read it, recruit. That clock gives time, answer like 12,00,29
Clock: 3,48,59
